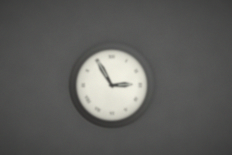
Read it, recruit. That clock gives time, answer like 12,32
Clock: 2,55
